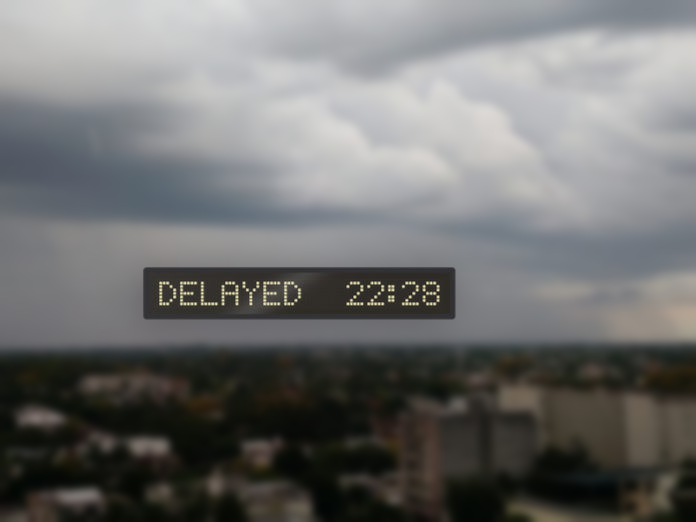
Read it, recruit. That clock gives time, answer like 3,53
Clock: 22,28
